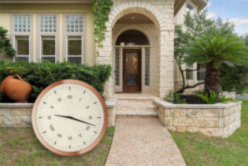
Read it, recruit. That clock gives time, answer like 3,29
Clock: 9,18
